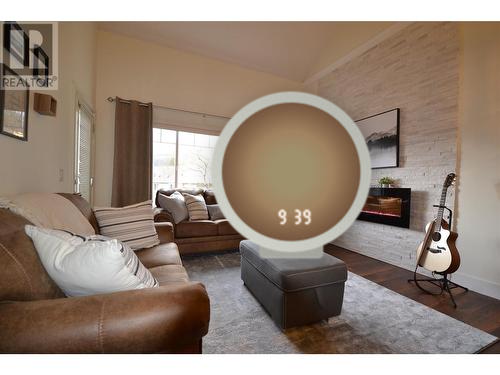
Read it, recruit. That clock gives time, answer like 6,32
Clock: 9,39
